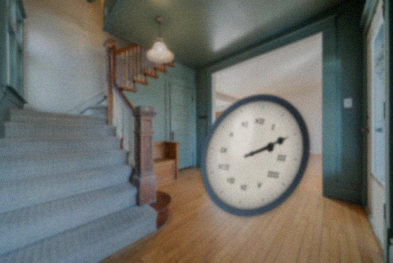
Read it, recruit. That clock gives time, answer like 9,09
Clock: 2,10
